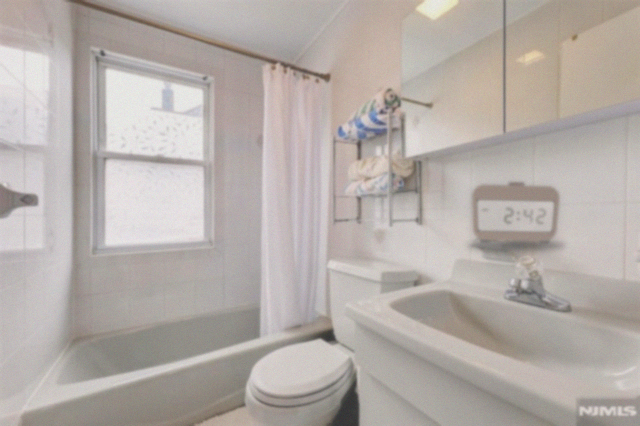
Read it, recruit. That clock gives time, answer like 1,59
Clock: 2,42
